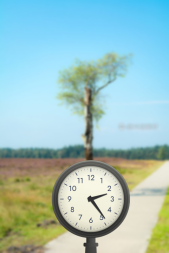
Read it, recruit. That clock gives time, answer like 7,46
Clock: 2,24
